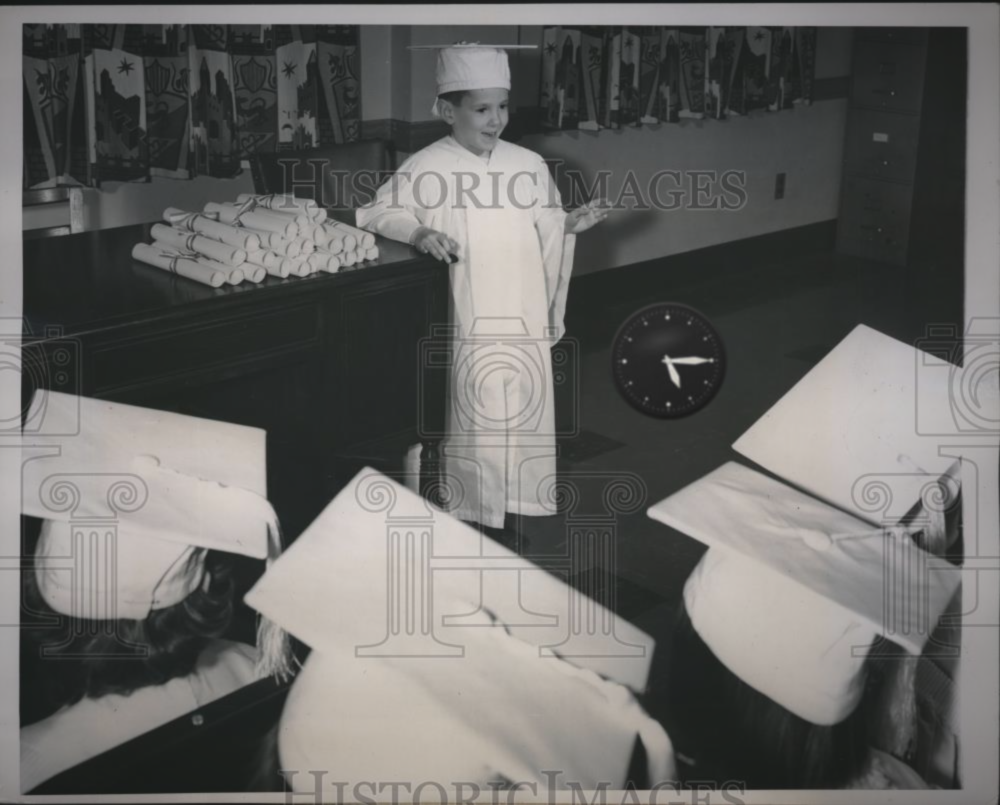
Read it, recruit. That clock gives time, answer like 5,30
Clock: 5,15
